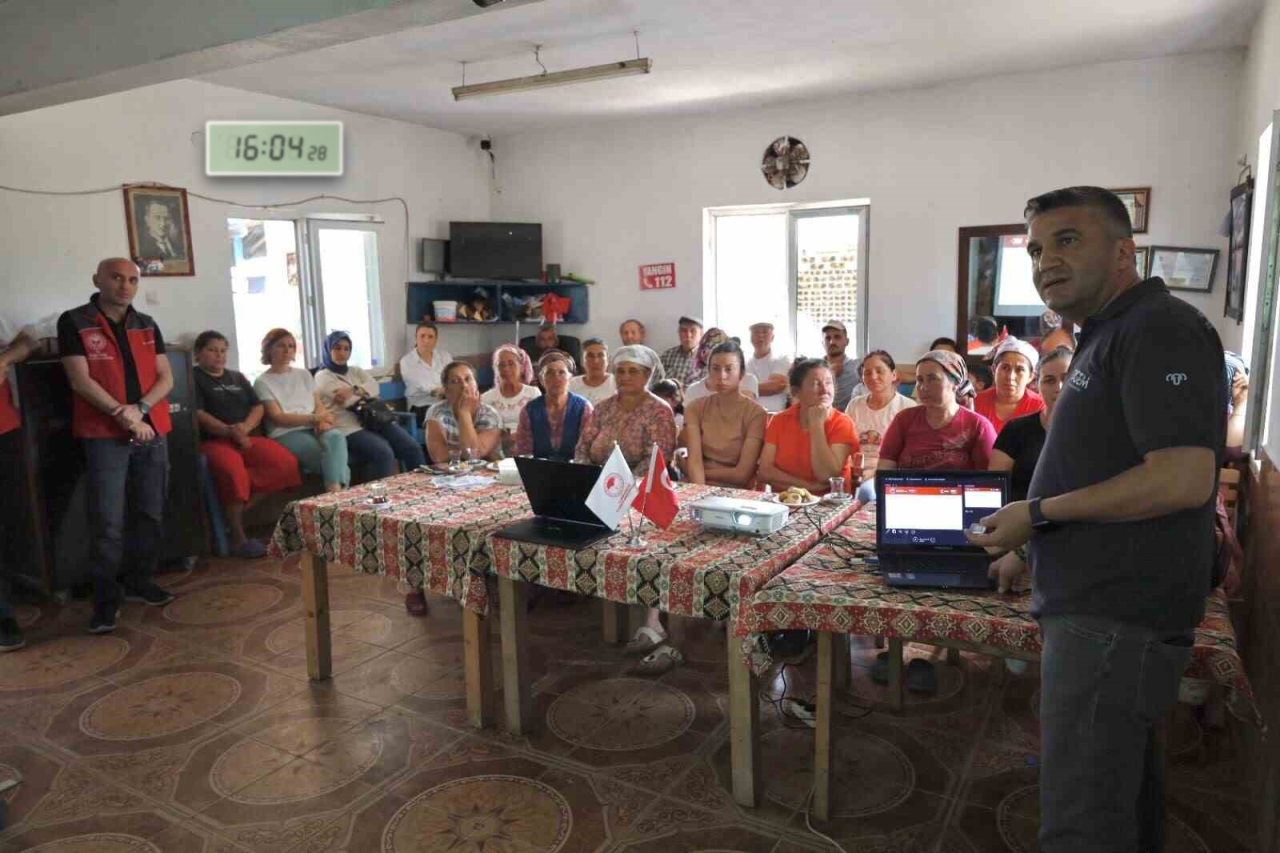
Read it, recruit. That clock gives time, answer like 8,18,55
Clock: 16,04,28
